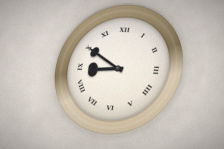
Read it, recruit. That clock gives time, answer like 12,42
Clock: 8,50
